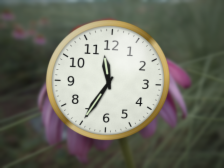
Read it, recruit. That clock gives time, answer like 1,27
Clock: 11,35
